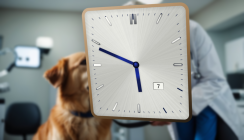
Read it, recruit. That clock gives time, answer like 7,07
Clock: 5,49
